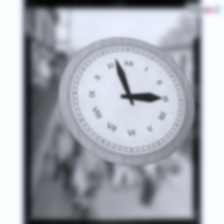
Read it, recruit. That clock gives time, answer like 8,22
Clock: 2,57
